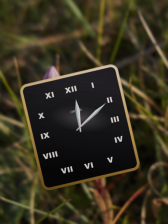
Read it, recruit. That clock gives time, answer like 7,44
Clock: 12,10
